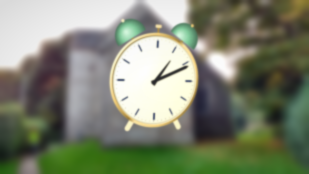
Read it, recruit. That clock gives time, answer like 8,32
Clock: 1,11
